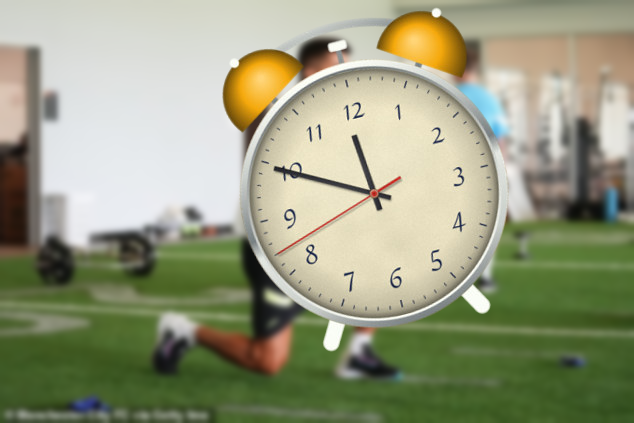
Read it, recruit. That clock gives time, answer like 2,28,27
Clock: 11,49,42
